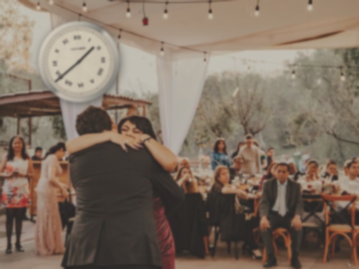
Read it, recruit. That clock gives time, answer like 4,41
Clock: 1,39
